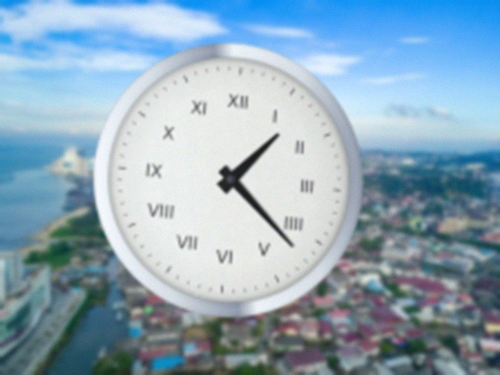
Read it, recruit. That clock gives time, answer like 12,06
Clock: 1,22
